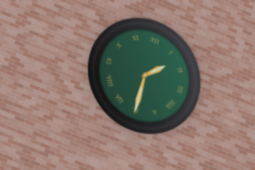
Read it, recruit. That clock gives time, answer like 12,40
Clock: 1,30
